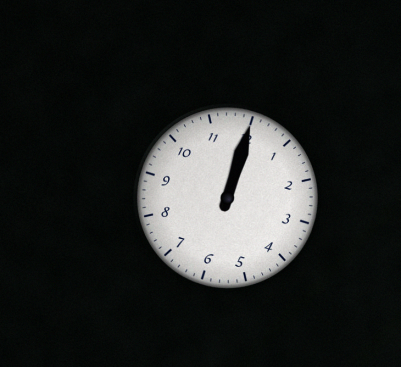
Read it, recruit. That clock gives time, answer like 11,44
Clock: 12,00
